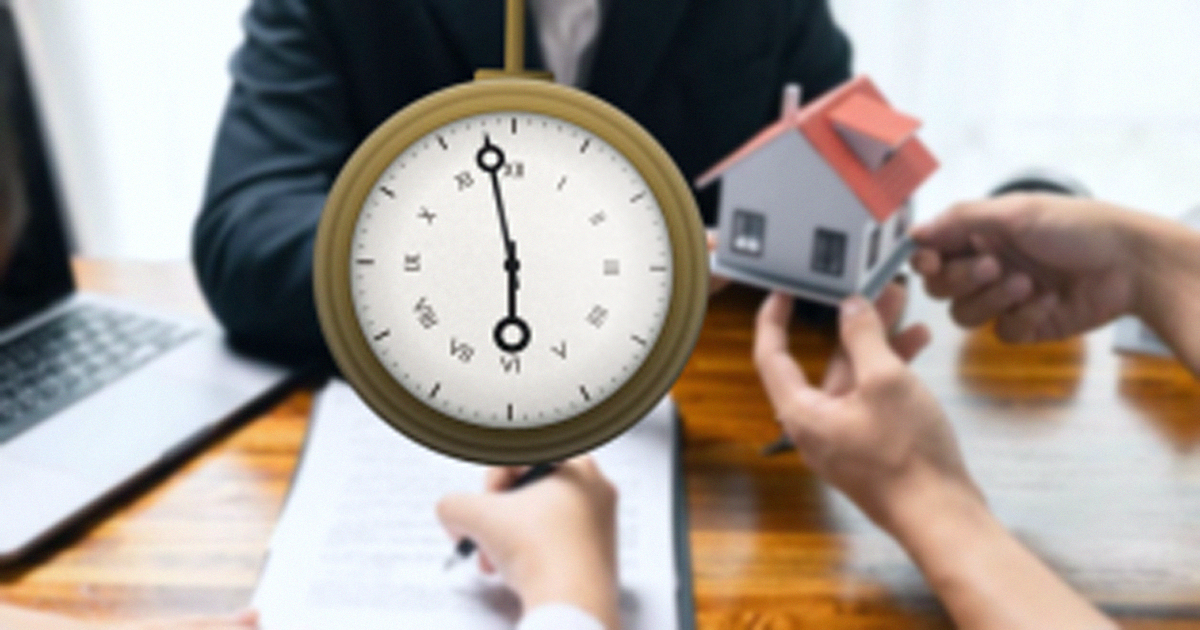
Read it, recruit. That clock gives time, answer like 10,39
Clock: 5,58
